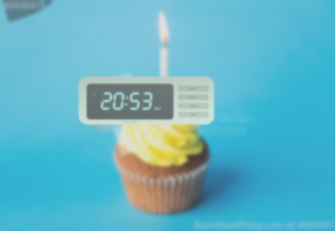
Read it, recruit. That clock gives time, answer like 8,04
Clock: 20,53
